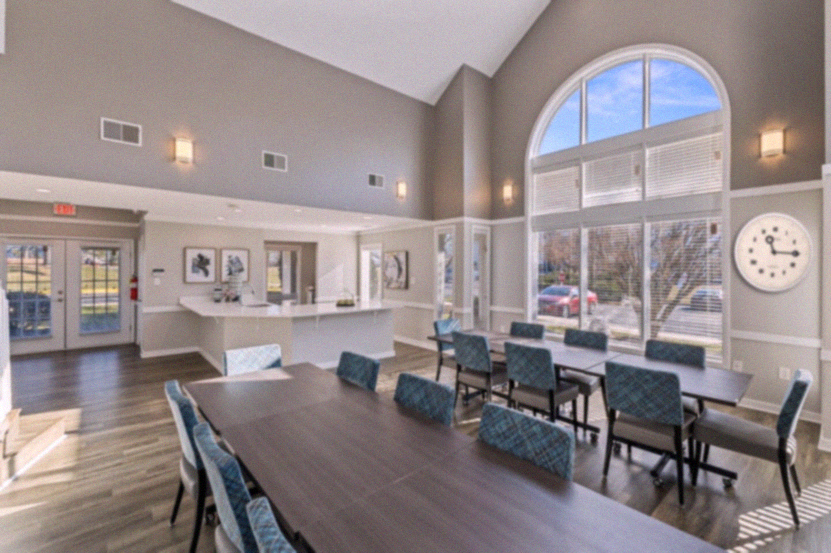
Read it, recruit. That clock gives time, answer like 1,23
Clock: 11,15
